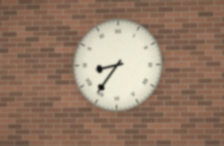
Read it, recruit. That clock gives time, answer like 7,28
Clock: 8,36
